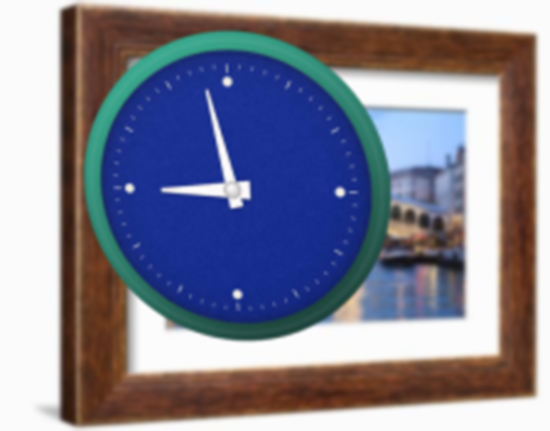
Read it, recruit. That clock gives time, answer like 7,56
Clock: 8,58
